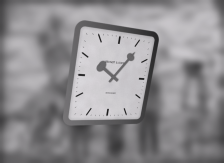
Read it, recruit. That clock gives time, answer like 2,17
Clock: 10,06
